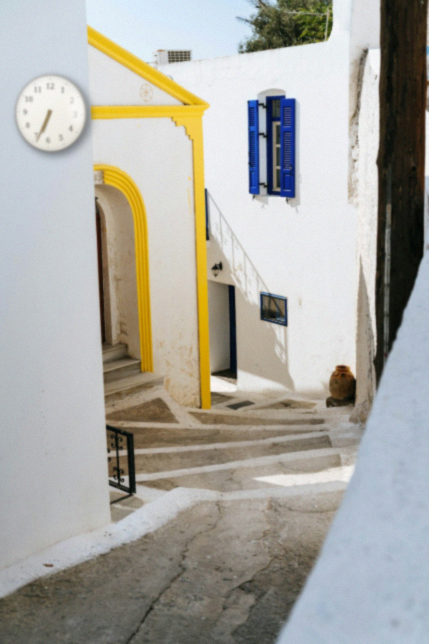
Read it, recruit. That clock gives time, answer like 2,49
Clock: 6,34
